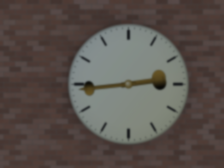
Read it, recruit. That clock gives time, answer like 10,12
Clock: 2,44
